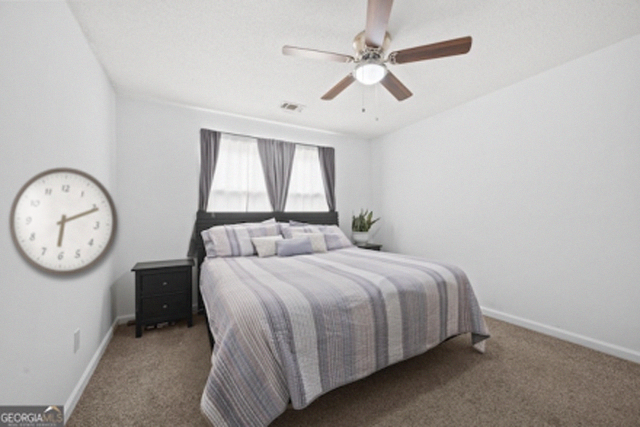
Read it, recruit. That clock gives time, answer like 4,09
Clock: 6,11
